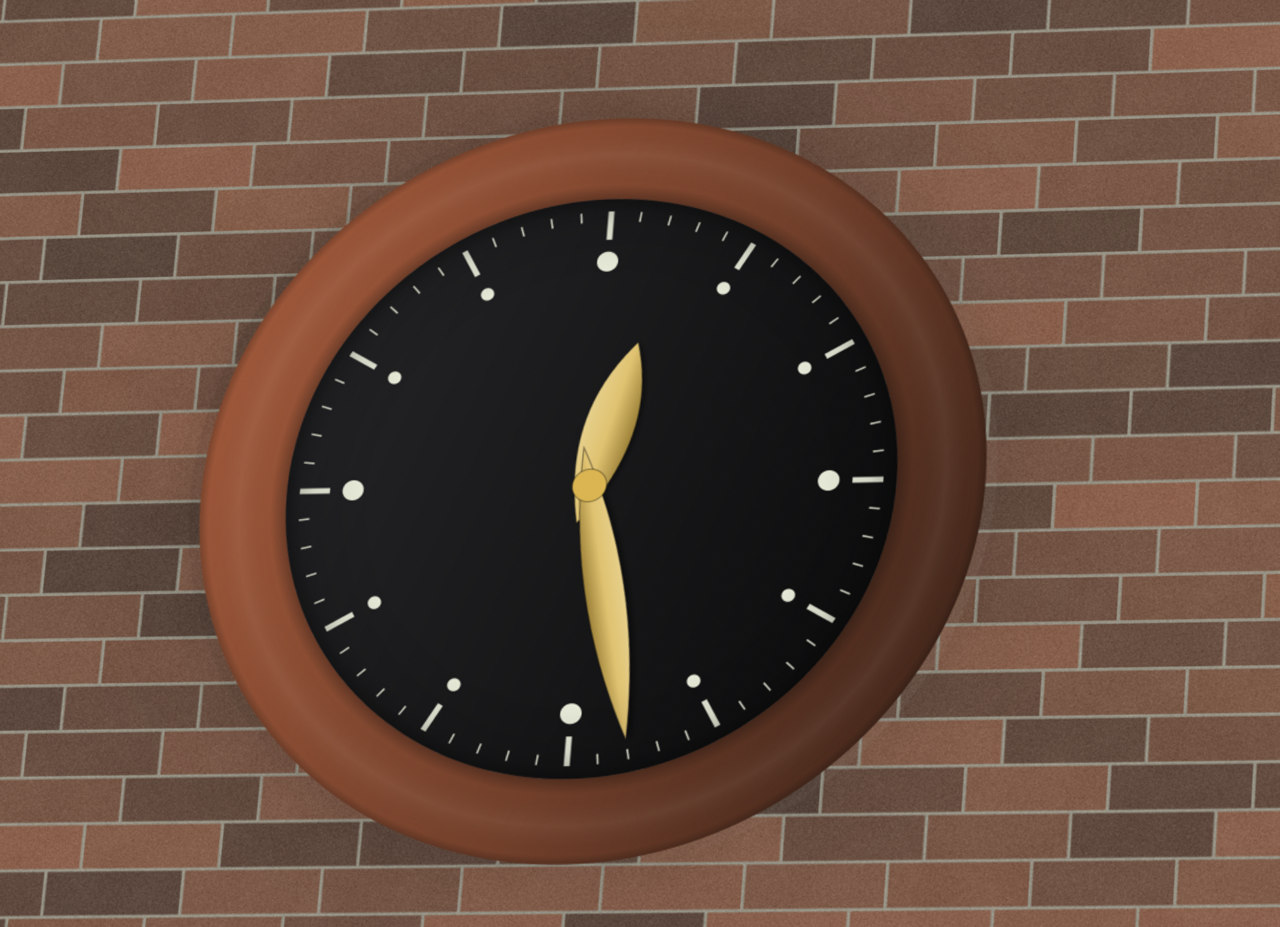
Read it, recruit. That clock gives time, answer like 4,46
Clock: 12,28
